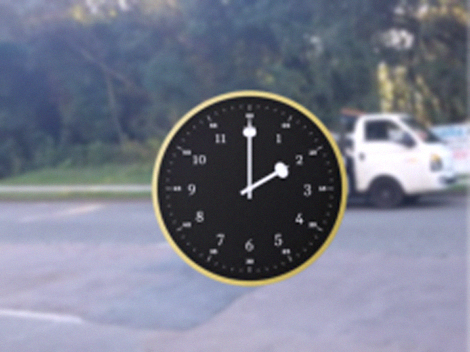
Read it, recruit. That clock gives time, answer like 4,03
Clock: 2,00
